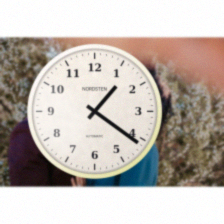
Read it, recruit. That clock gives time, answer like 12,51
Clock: 1,21
